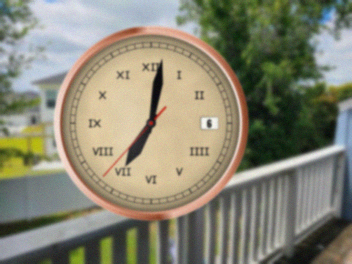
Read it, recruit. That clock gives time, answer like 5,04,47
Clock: 7,01,37
